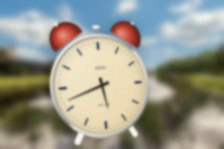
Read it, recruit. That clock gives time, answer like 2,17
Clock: 5,42
